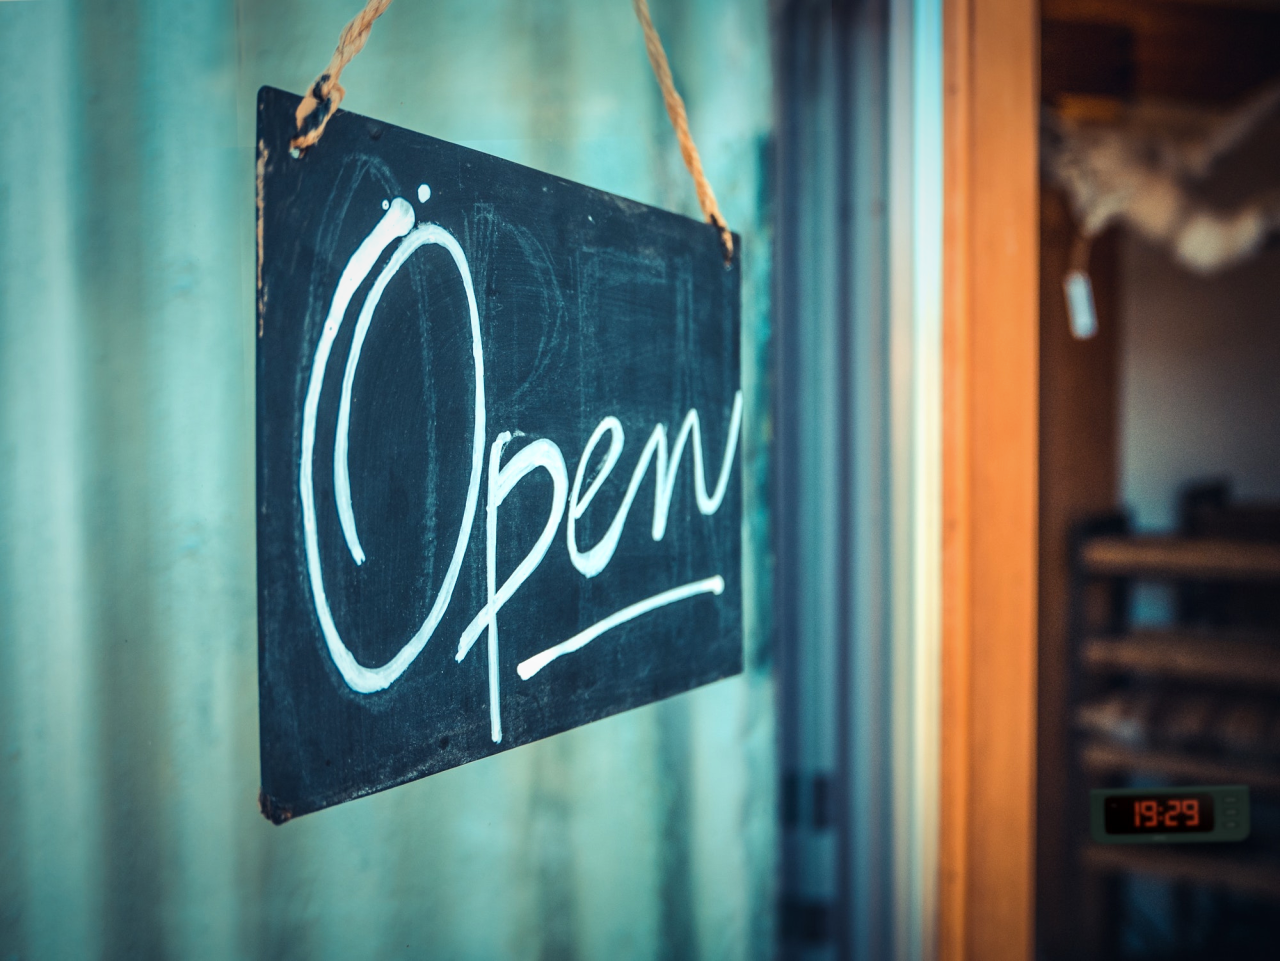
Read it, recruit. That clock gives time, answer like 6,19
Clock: 19,29
